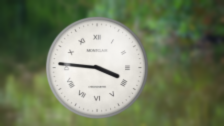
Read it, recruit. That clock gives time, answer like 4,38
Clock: 3,46
